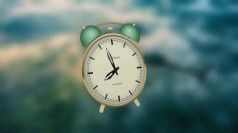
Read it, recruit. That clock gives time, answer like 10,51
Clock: 7,57
